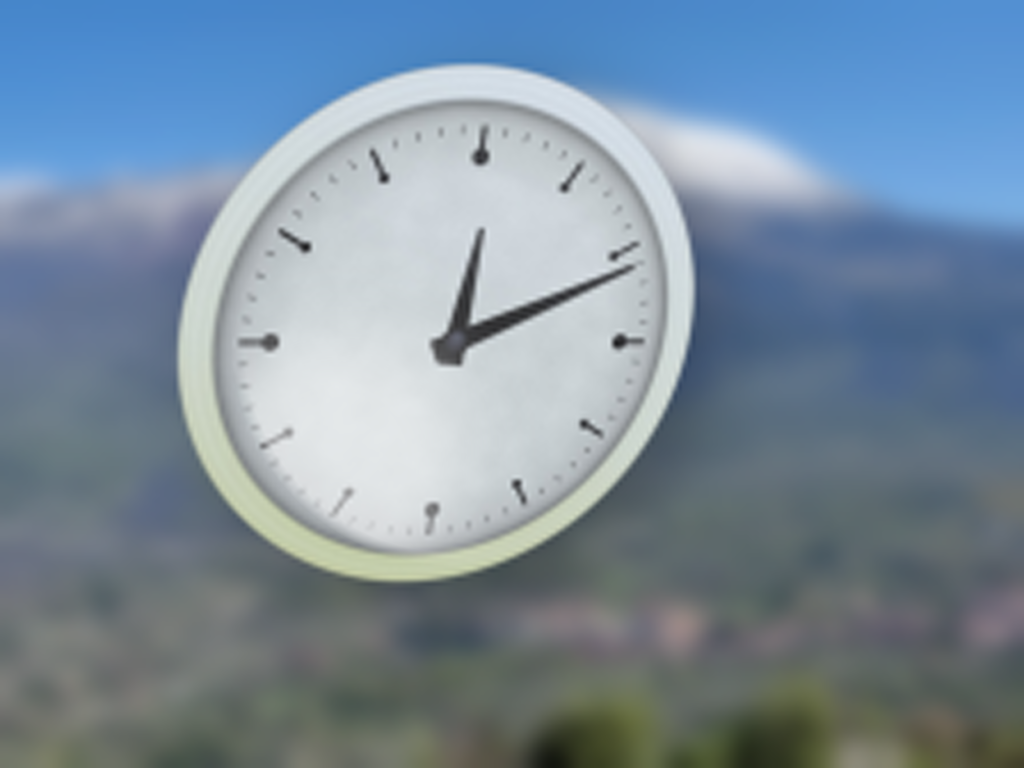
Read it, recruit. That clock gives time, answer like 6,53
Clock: 12,11
